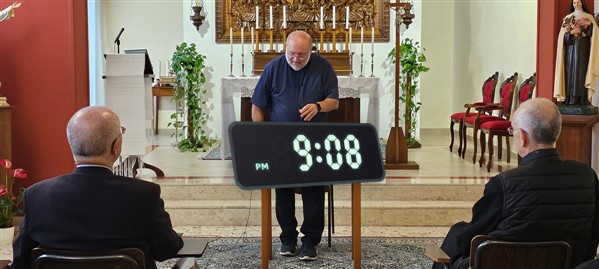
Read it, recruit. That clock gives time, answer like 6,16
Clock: 9,08
